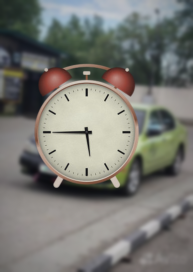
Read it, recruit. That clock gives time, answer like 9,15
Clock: 5,45
